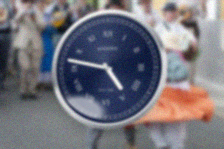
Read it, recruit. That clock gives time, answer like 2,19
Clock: 4,47
